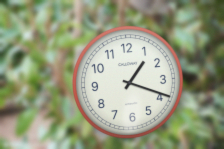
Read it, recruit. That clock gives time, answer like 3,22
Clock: 1,19
